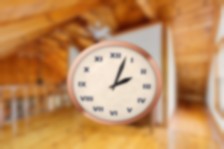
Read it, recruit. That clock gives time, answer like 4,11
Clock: 2,03
